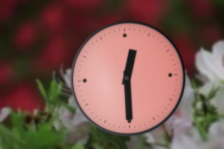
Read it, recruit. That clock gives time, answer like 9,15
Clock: 12,30
